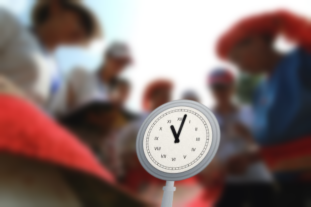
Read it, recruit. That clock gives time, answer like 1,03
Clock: 11,02
